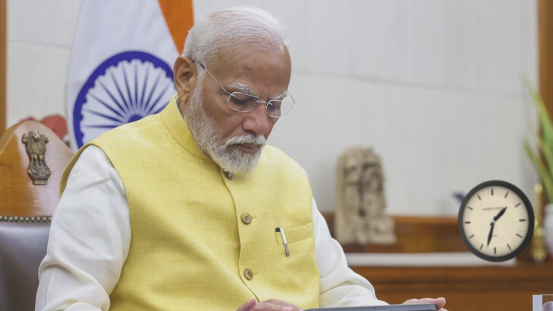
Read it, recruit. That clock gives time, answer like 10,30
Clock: 1,33
